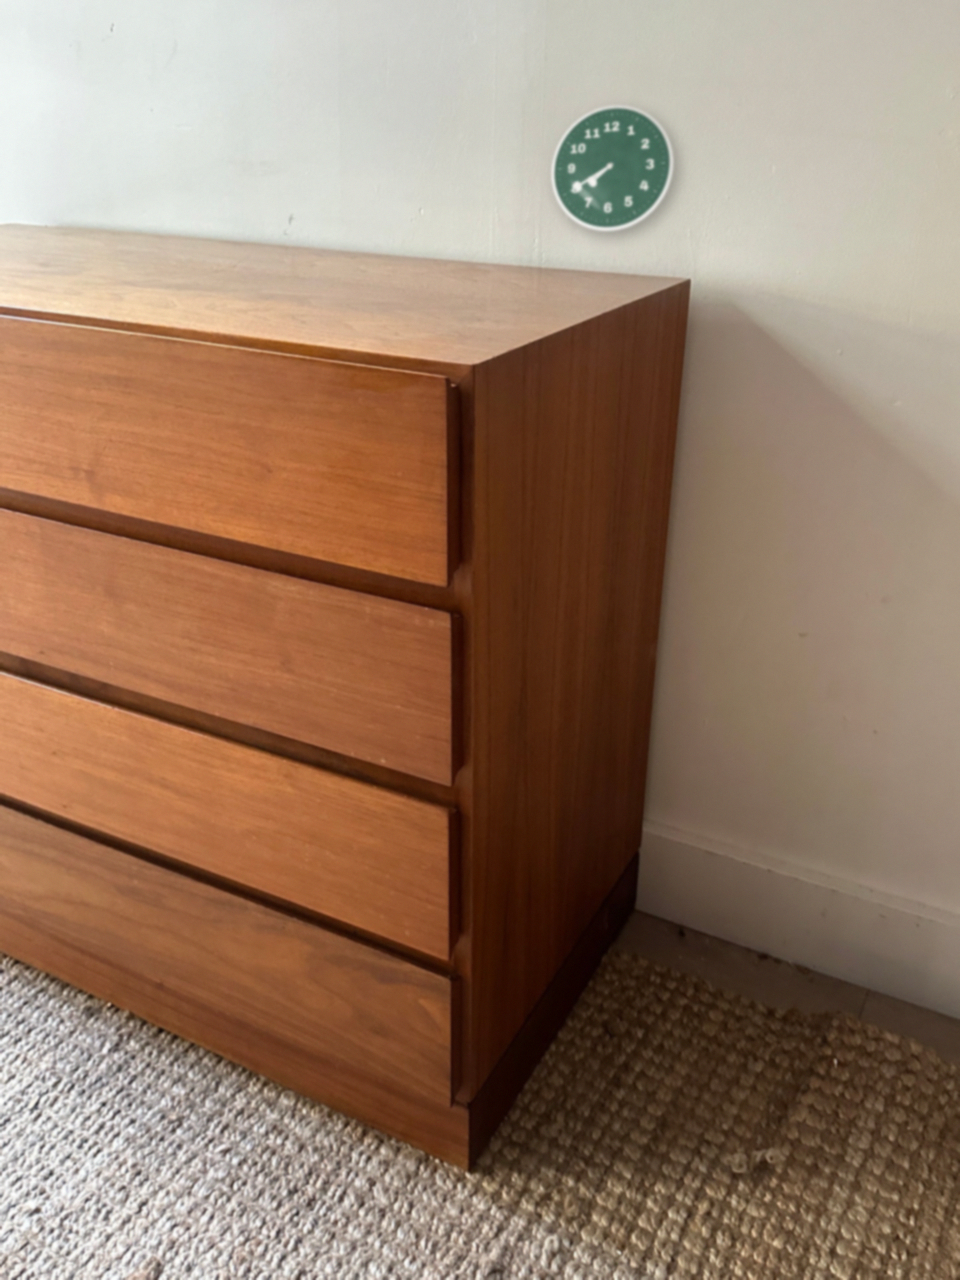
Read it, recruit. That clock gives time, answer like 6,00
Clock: 7,40
